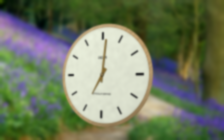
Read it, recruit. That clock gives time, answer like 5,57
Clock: 7,01
